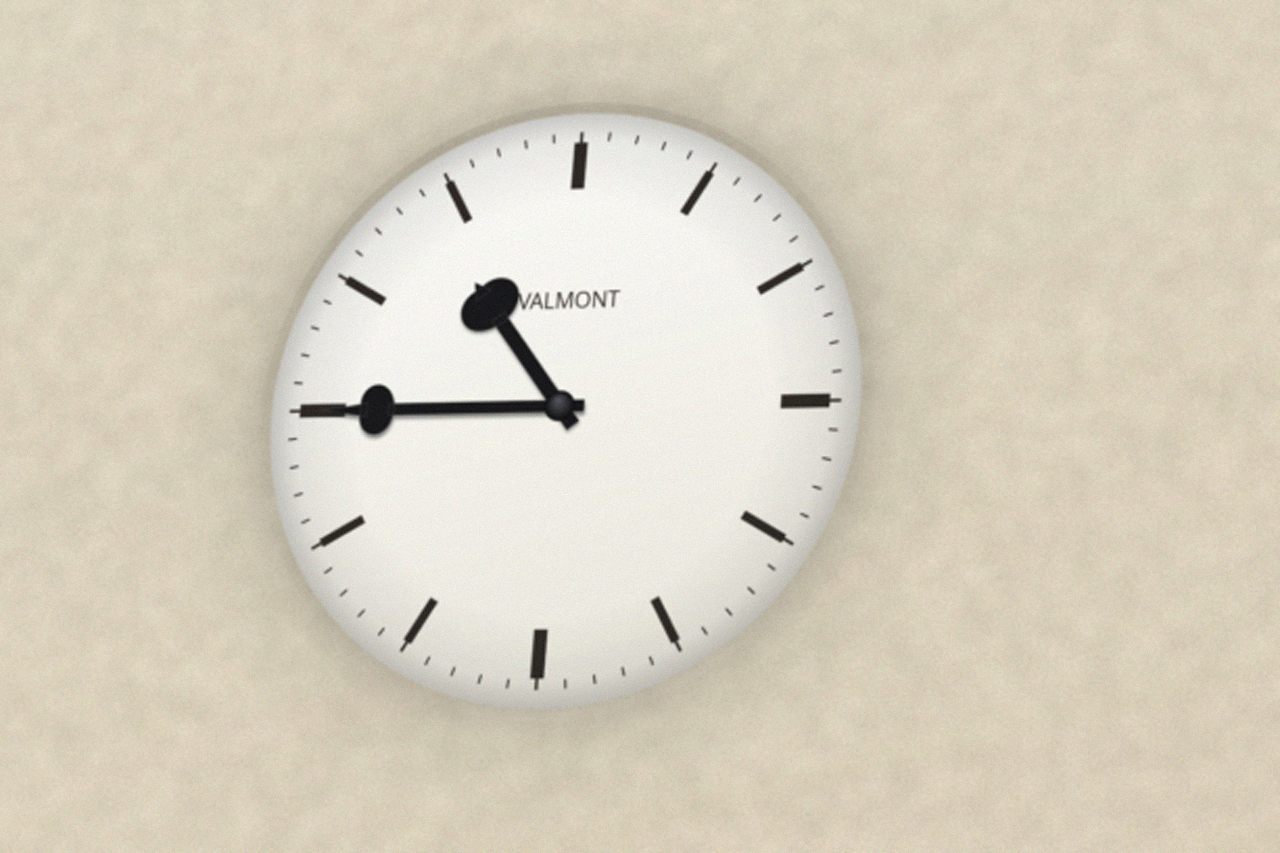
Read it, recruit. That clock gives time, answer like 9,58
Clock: 10,45
